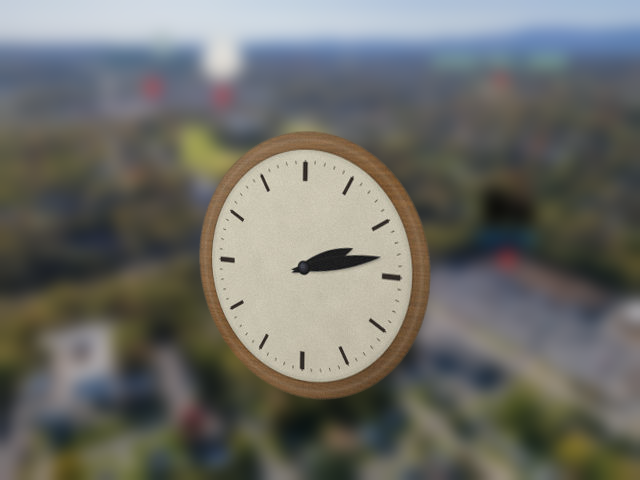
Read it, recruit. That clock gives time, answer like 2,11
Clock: 2,13
